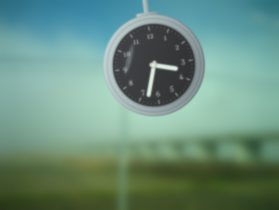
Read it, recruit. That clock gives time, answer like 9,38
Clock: 3,33
